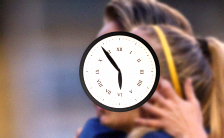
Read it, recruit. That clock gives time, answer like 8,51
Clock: 5,54
